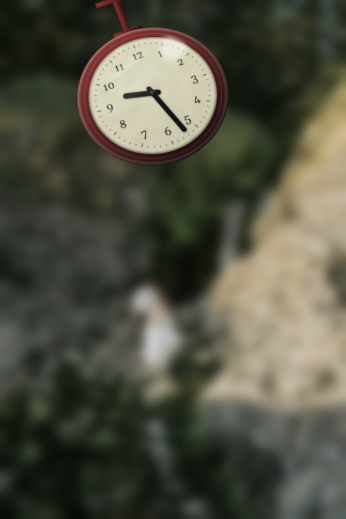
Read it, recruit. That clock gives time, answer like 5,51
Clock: 9,27
